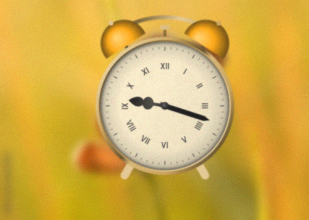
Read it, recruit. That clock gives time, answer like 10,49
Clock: 9,18
